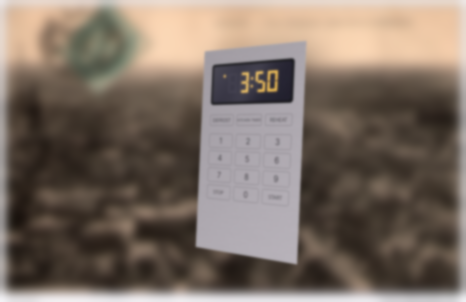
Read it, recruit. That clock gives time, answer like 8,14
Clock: 3,50
